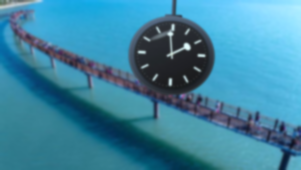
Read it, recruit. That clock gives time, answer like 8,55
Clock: 1,59
